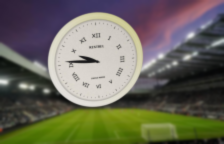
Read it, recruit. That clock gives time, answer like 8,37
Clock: 9,46
